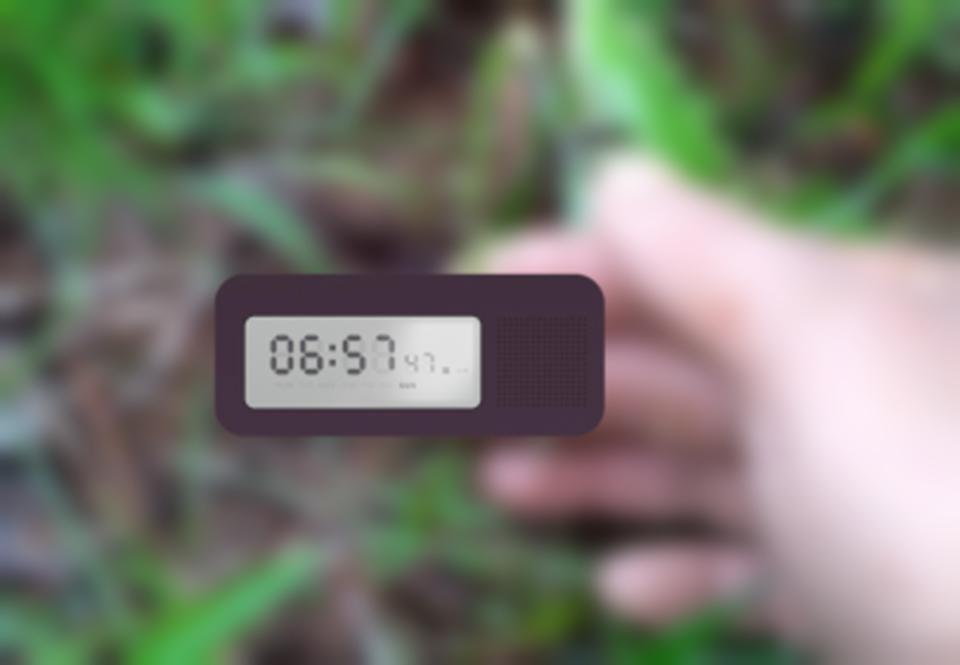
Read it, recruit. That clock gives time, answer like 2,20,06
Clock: 6,57,47
